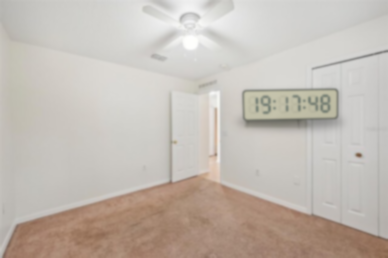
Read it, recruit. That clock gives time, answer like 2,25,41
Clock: 19,17,48
